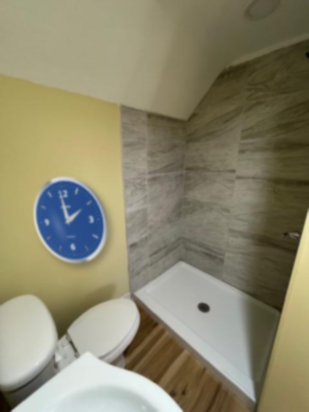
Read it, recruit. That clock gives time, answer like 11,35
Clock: 1,59
